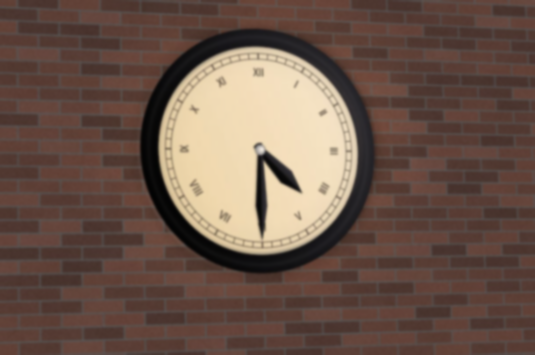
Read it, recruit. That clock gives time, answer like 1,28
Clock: 4,30
